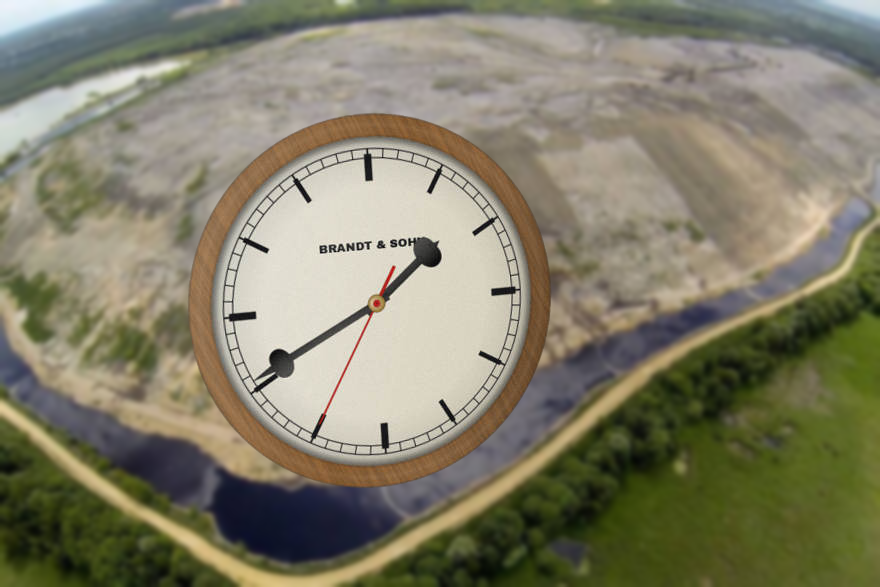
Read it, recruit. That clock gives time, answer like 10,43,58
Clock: 1,40,35
